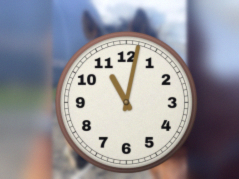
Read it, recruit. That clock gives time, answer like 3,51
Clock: 11,02
